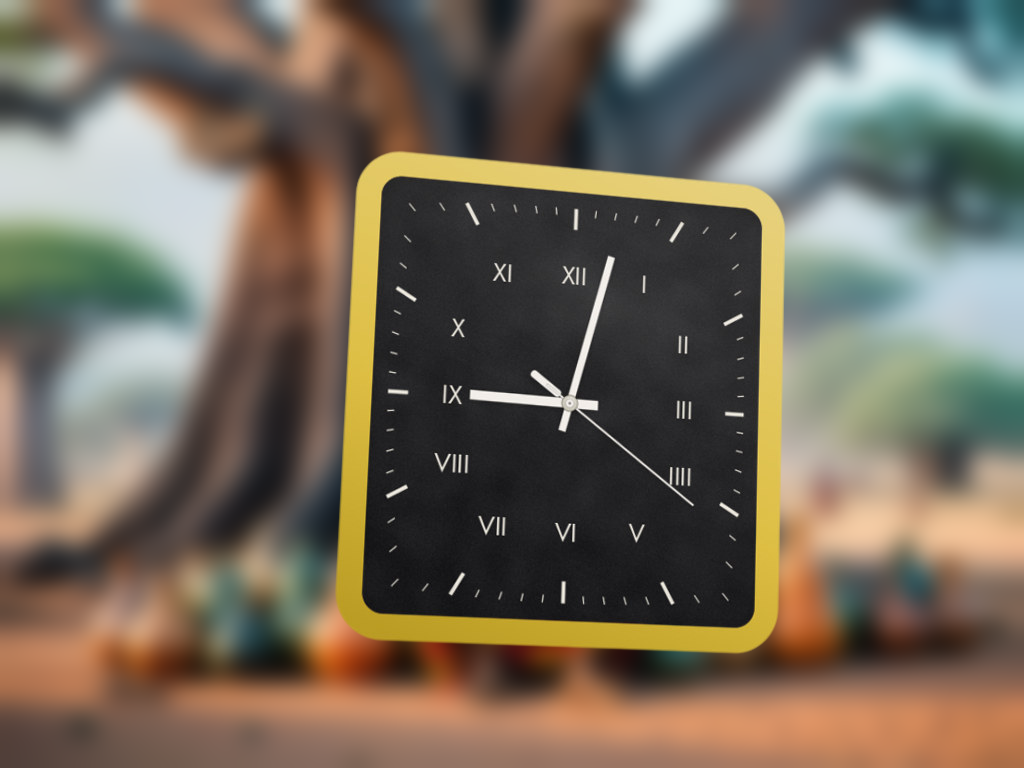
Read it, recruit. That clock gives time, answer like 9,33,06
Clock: 9,02,21
